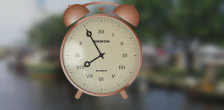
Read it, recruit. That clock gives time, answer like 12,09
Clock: 7,55
